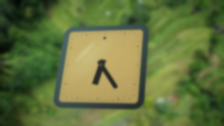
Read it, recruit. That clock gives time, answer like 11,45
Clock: 6,24
